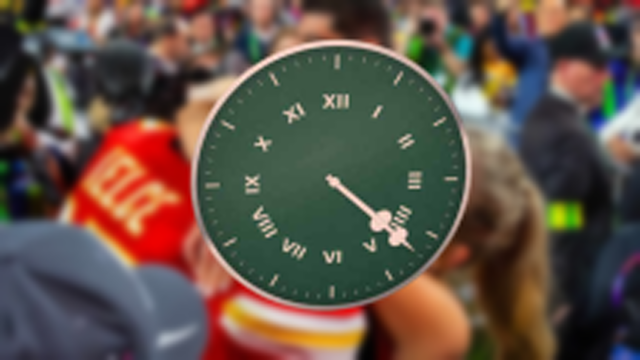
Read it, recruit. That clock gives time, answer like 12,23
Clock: 4,22
